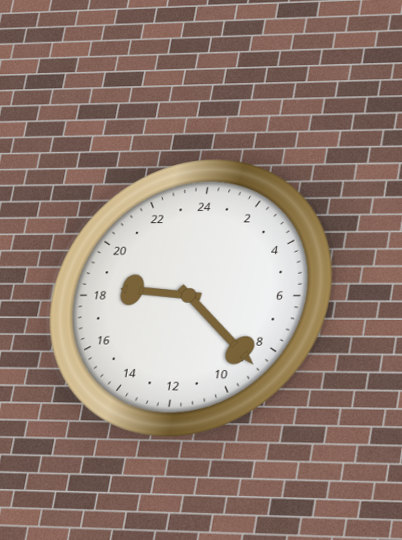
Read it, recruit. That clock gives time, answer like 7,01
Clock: 18,22
